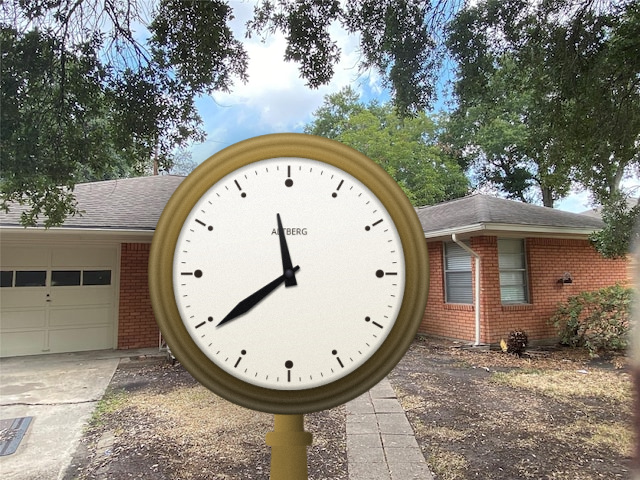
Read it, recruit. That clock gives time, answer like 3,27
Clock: 11,39
